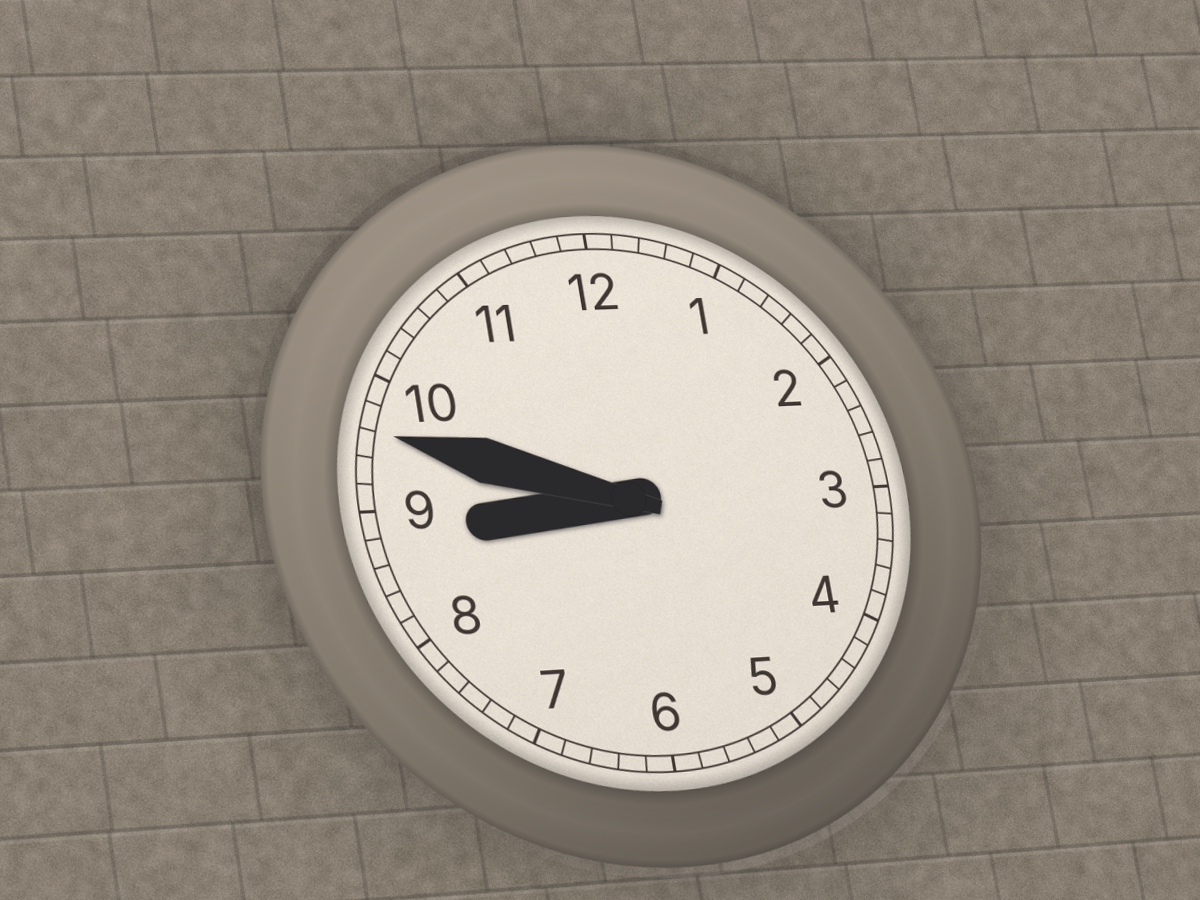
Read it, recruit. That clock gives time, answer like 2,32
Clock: 8,48
